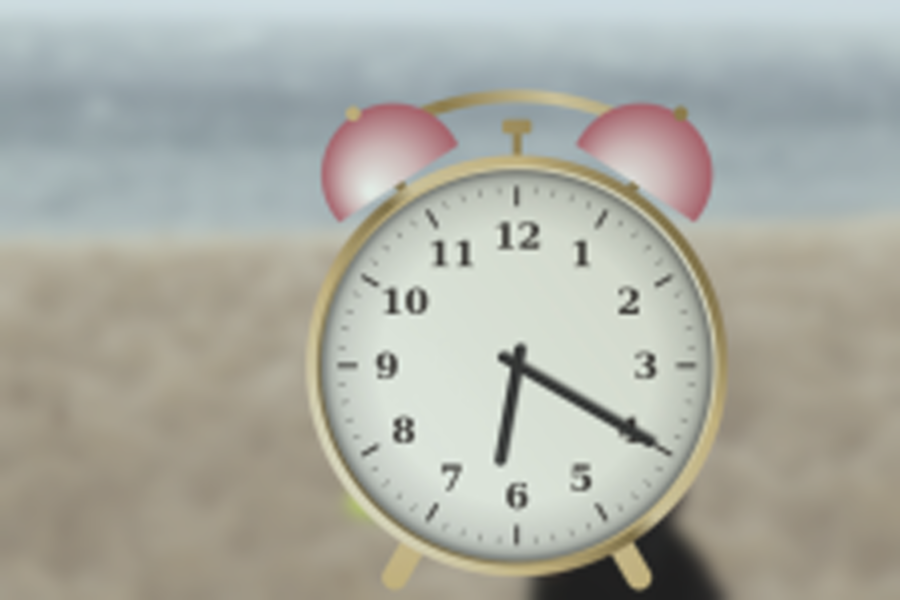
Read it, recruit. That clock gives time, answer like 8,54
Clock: 6,20
